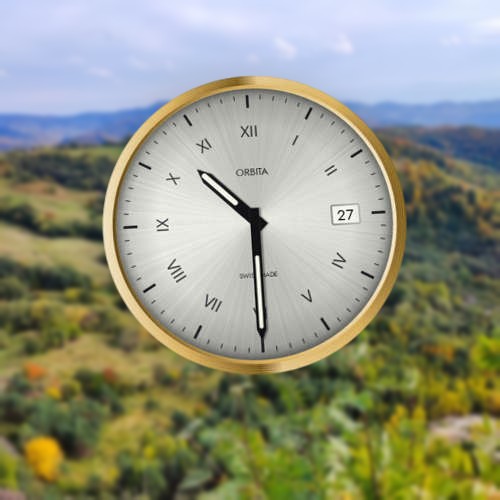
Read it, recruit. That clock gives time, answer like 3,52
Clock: 10,30
